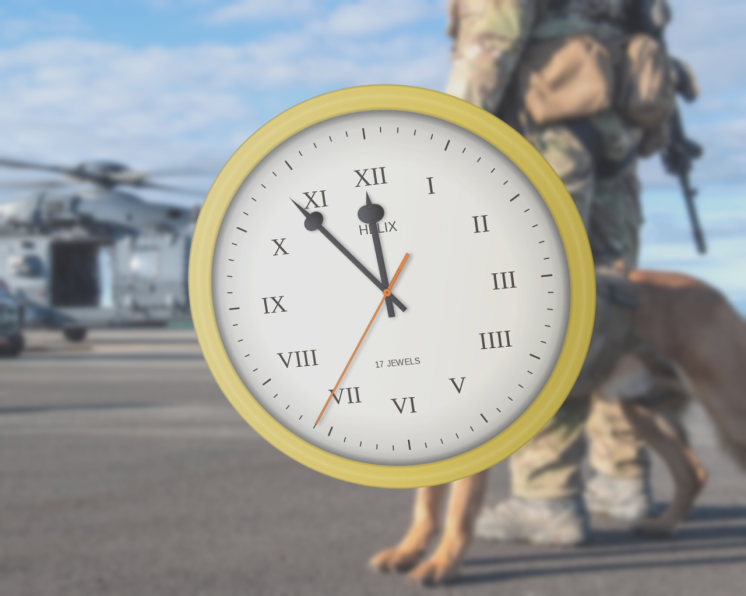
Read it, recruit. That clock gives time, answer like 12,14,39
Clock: 11,53,36
